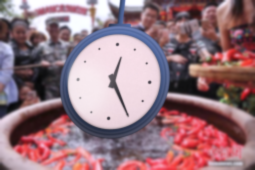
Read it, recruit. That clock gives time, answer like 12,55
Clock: 12,25
